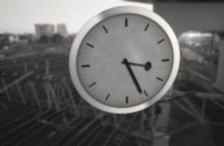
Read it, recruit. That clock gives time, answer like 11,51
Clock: 3,26
